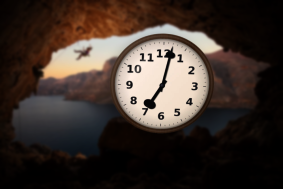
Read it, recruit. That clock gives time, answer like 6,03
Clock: 7,02
